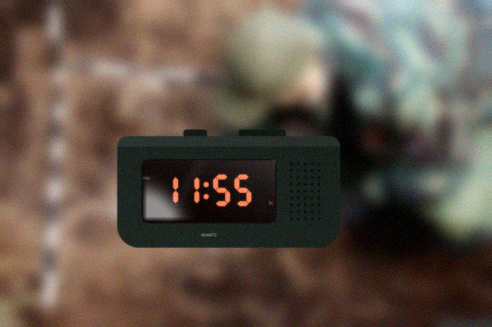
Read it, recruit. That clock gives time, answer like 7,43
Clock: 11,55
